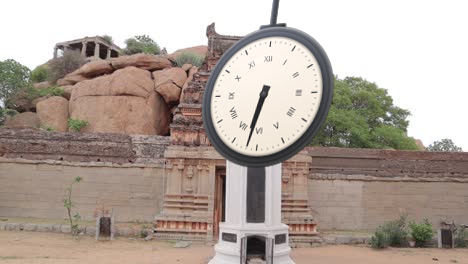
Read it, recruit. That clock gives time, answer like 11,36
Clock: 6,32
